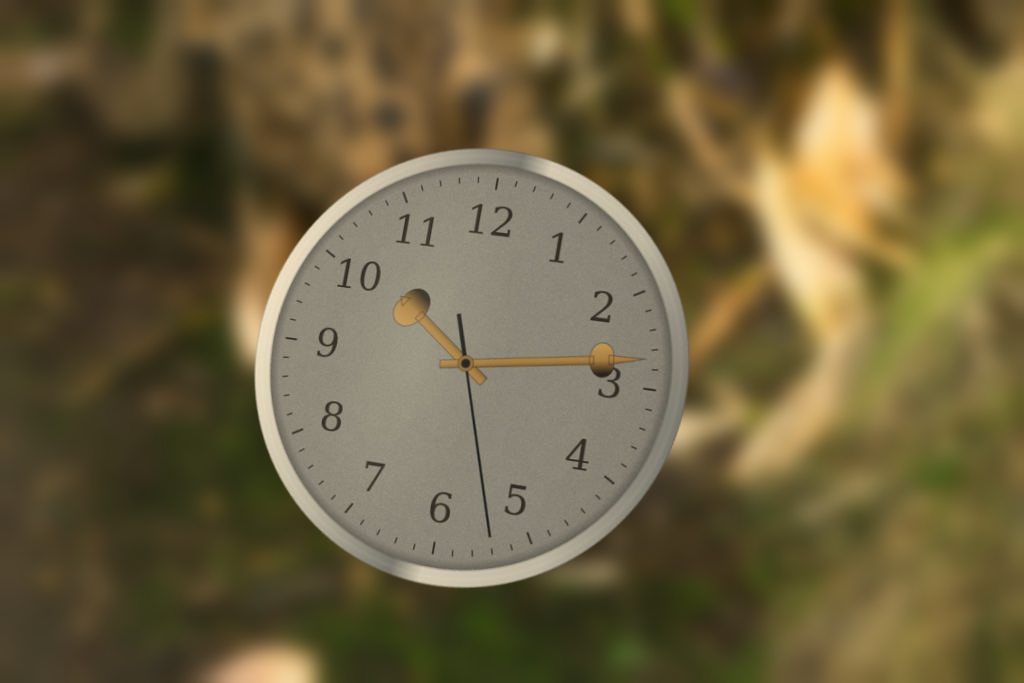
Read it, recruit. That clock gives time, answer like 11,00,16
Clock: 10,13,27
